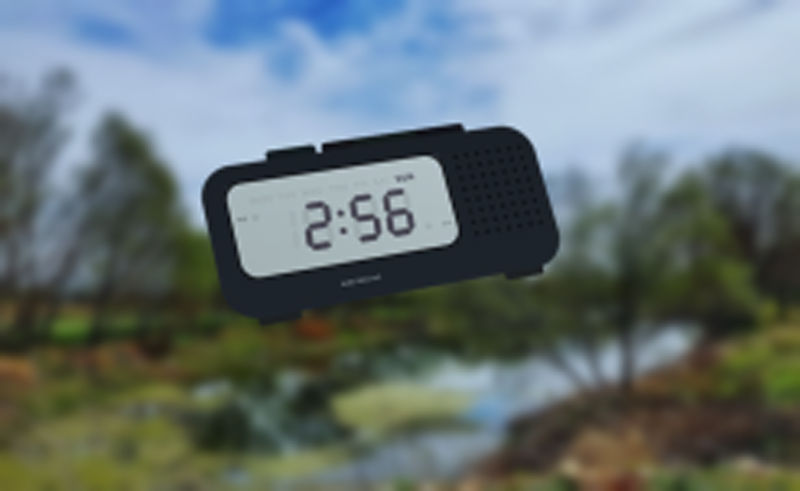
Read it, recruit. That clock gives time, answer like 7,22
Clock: 2,56
